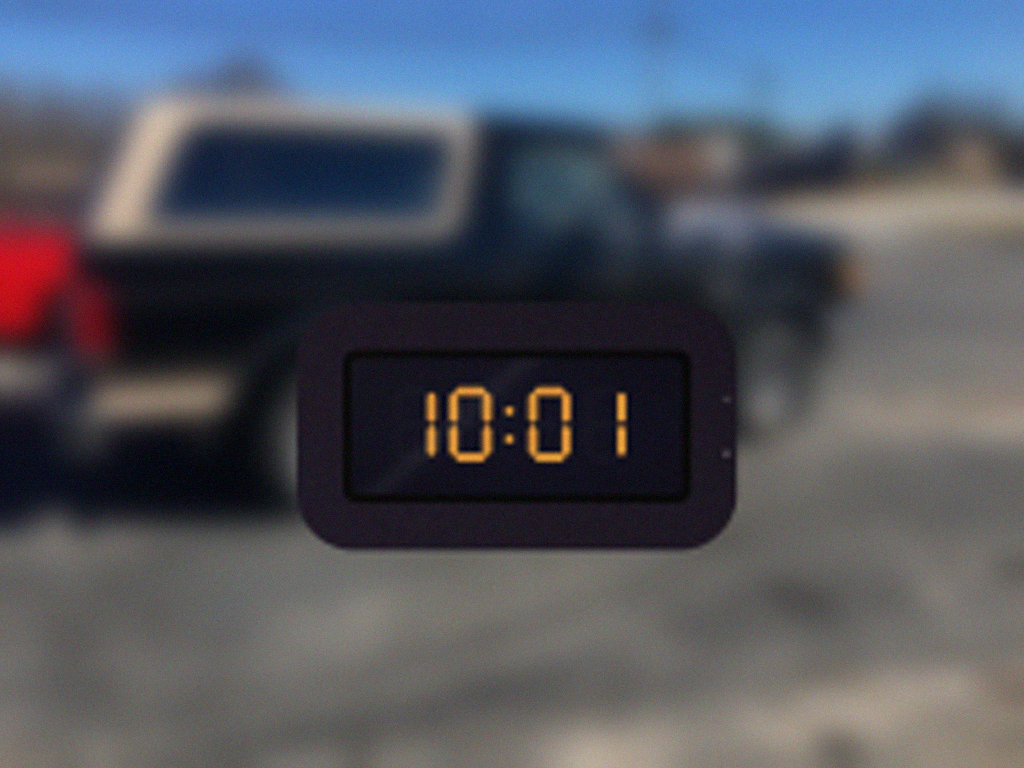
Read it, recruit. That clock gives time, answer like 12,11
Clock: 10,01
